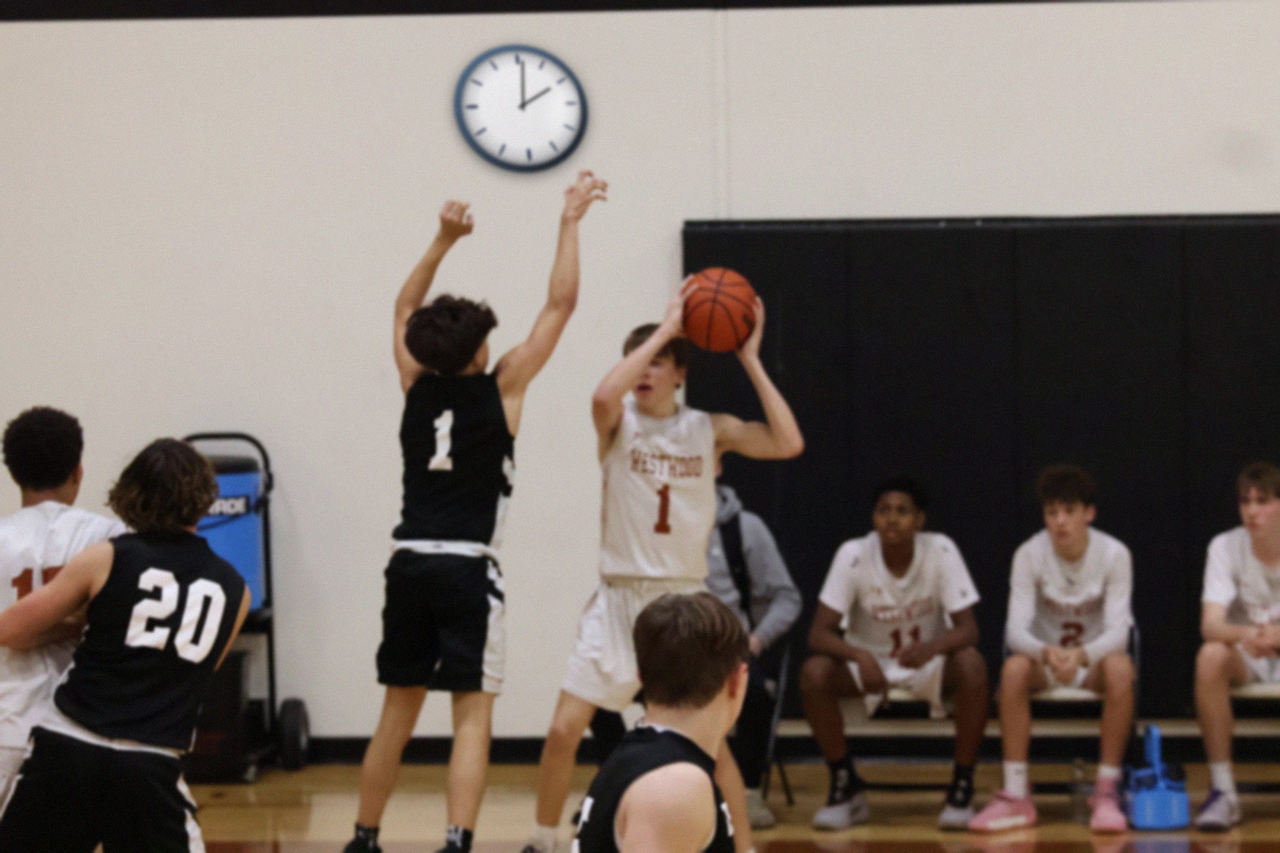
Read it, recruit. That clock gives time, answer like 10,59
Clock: 2,01
